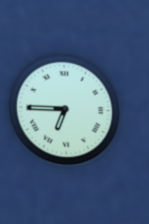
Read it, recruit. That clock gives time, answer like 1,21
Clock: 6,45
